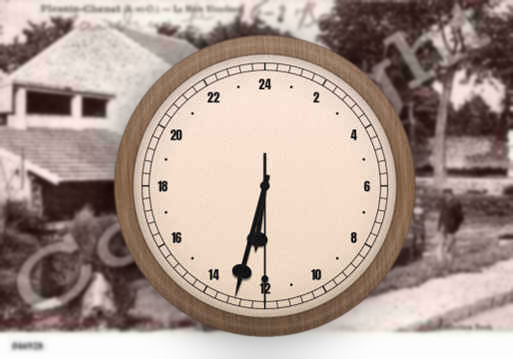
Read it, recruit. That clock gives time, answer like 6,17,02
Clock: 12,32,30
